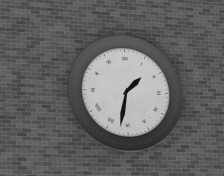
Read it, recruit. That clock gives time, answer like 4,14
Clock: 1,32
